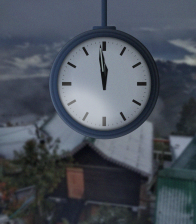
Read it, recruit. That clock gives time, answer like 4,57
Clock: 11,59
